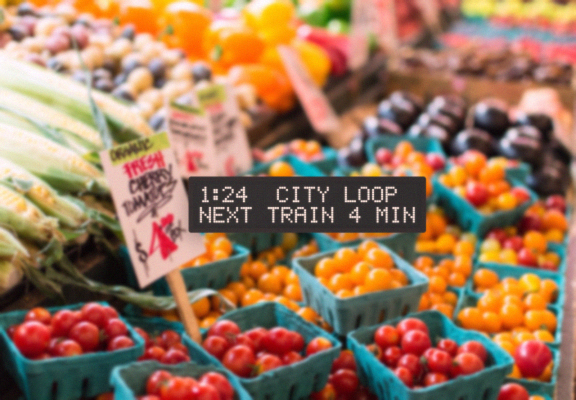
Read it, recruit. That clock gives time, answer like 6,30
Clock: 1,24
